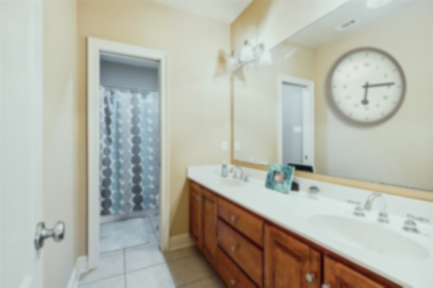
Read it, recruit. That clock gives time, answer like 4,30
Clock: 6,14
